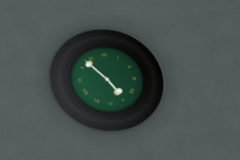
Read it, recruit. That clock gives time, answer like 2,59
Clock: 4,53
